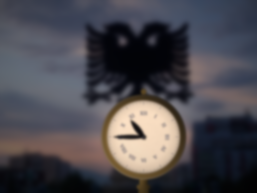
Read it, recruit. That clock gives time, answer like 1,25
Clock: 10,45
